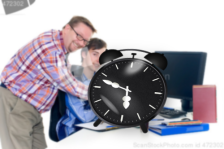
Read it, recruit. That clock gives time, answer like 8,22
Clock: 5,48
